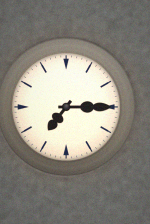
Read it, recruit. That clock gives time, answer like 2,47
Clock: 7,15
